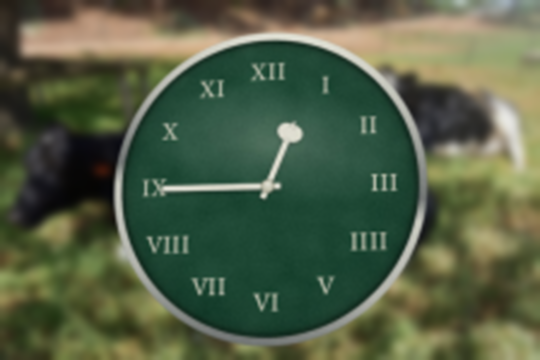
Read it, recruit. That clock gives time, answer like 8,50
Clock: 12,45
